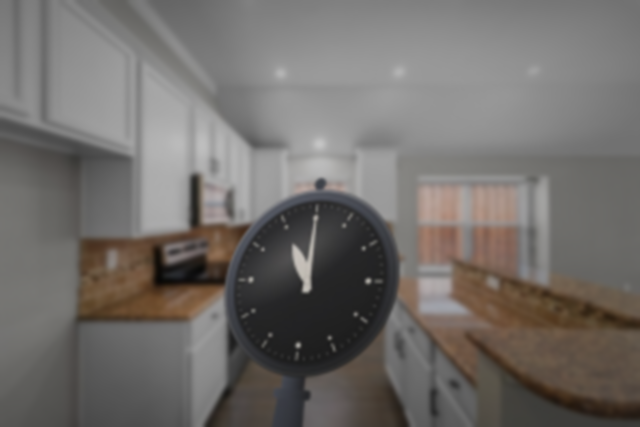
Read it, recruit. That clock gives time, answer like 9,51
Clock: 11,00
